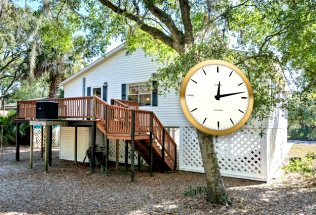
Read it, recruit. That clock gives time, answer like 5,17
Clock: 12,13
